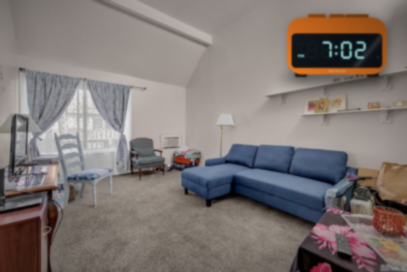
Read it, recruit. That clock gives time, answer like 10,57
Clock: 7,02
